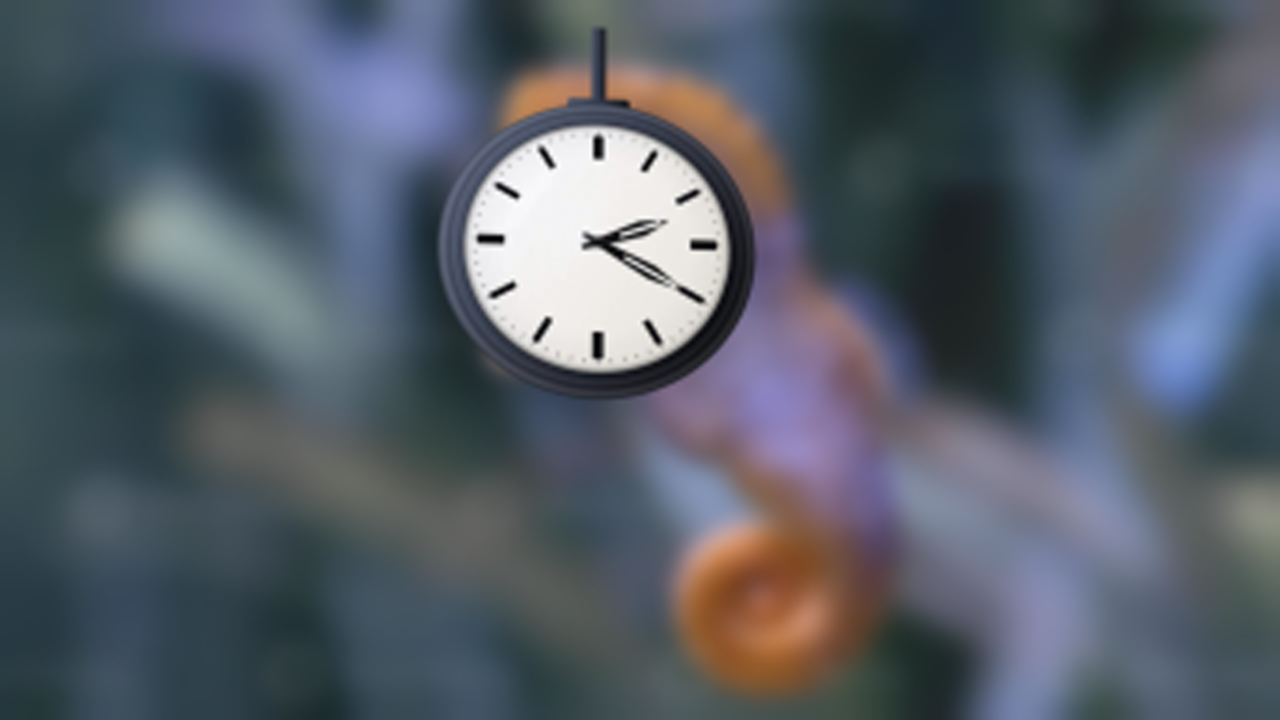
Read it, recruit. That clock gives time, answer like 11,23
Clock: 2,20
